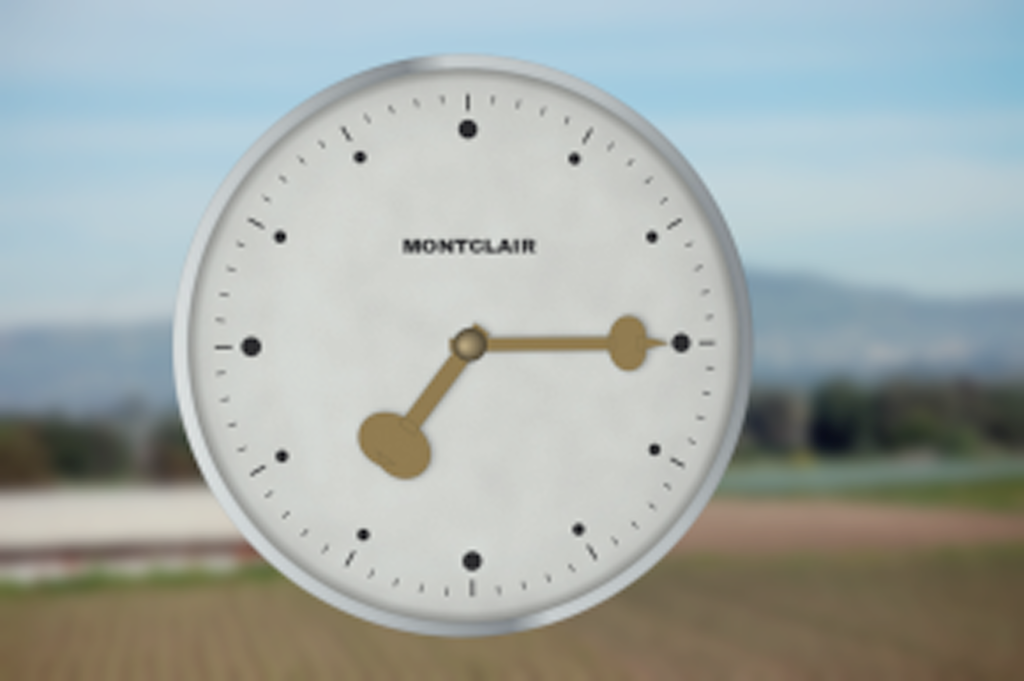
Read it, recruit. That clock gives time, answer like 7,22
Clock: 7,15
